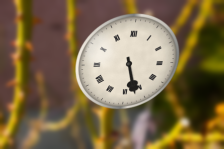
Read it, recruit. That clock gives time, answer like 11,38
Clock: 5,27
